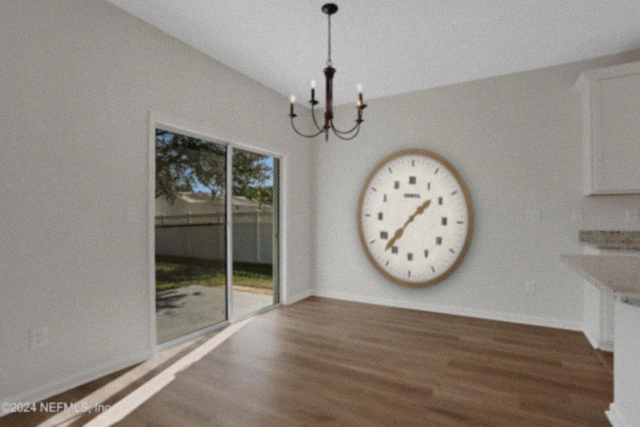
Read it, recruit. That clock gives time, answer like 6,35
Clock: 1,37
